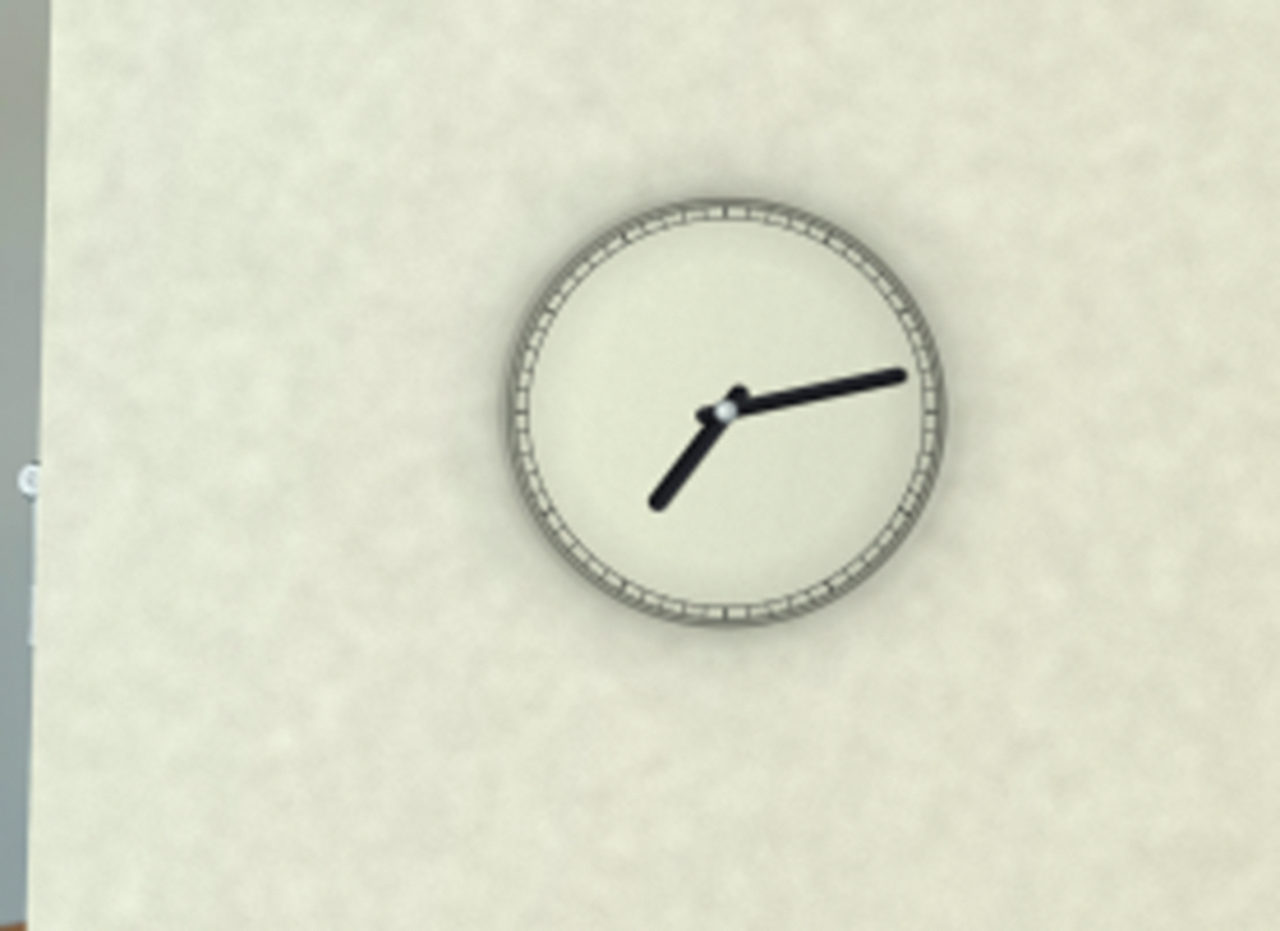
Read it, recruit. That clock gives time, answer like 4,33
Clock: 7,13
